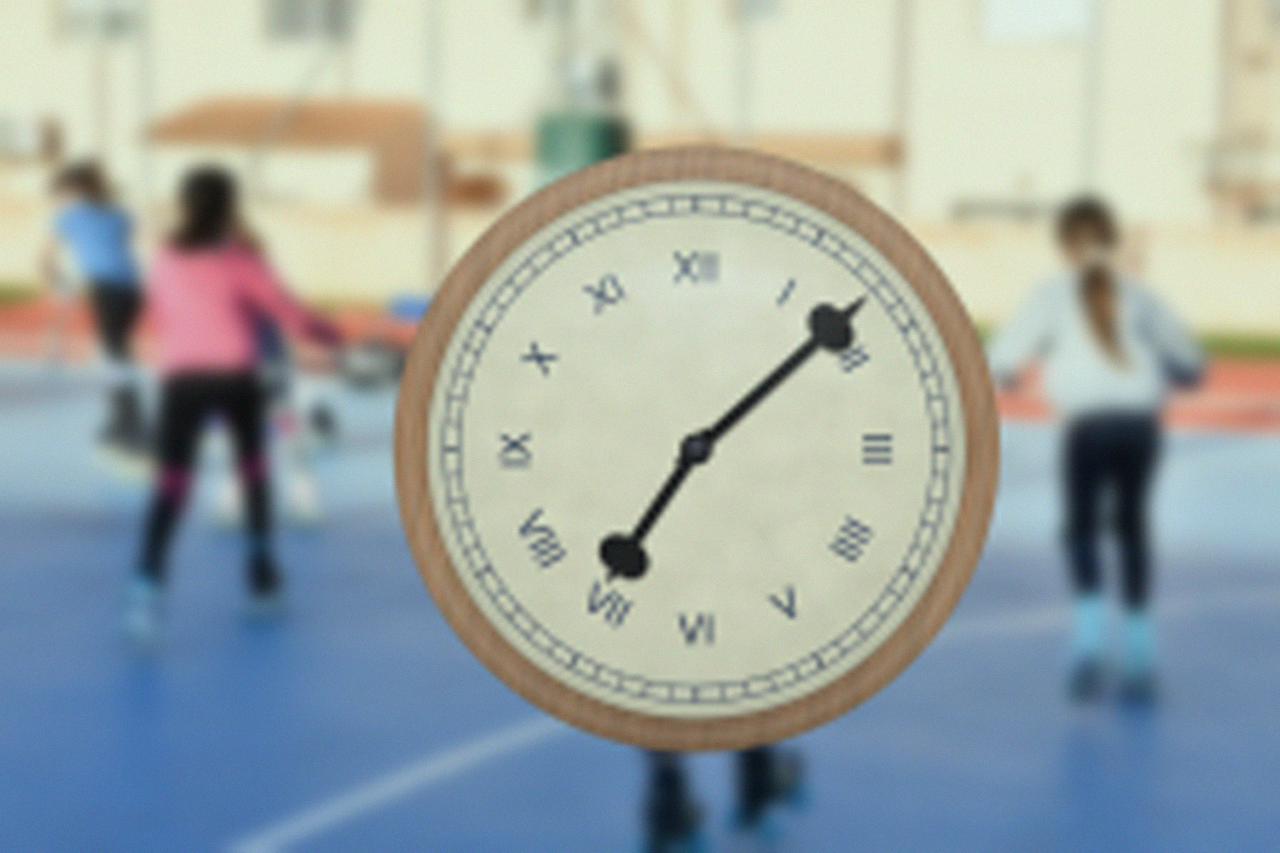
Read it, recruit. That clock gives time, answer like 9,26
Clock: 7,08
